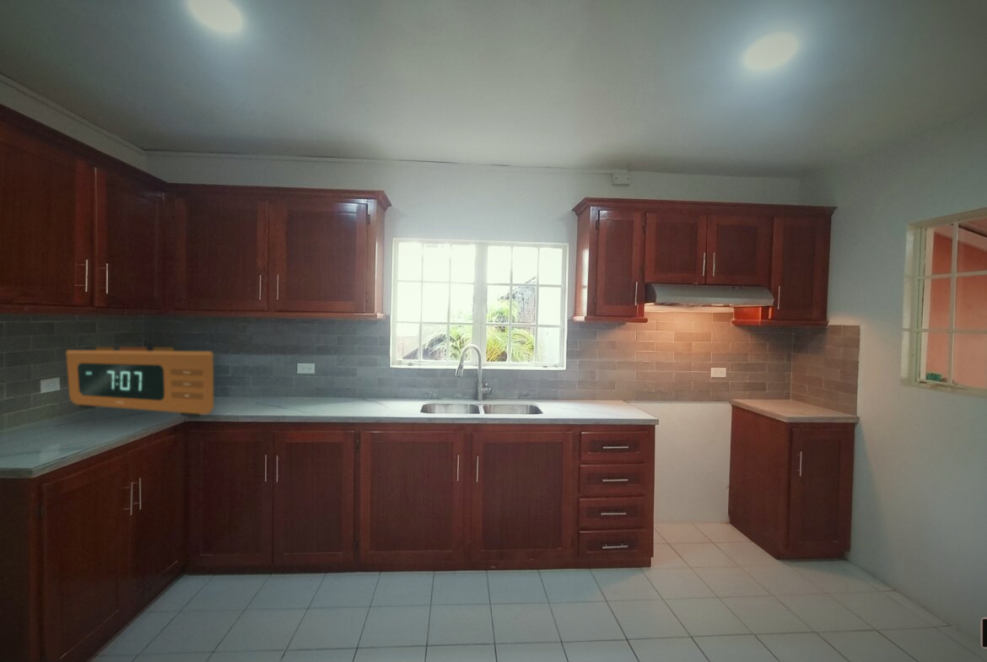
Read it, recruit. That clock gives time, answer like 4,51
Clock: 7,07
